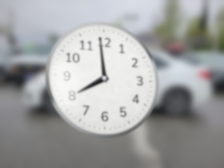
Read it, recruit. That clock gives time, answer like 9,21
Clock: 7,59
